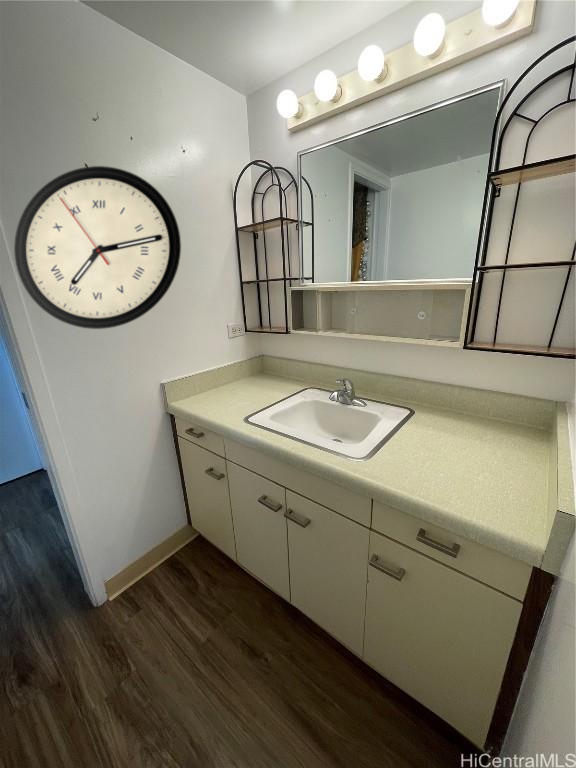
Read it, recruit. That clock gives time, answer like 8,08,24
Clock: 7,12,54
